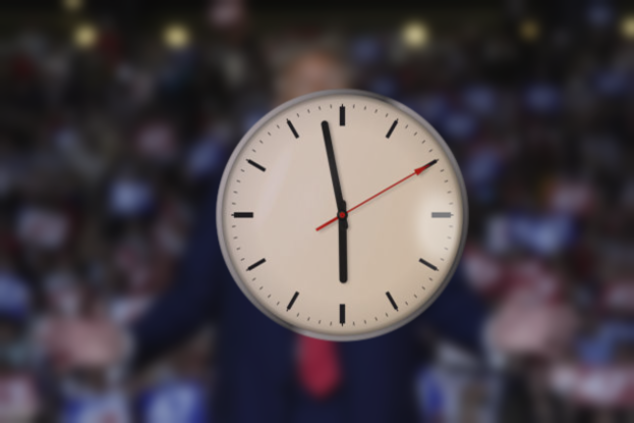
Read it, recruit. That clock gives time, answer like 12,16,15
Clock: 5,58,10
